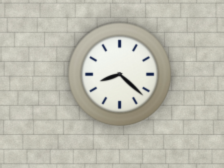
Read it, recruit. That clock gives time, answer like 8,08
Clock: 8,22
